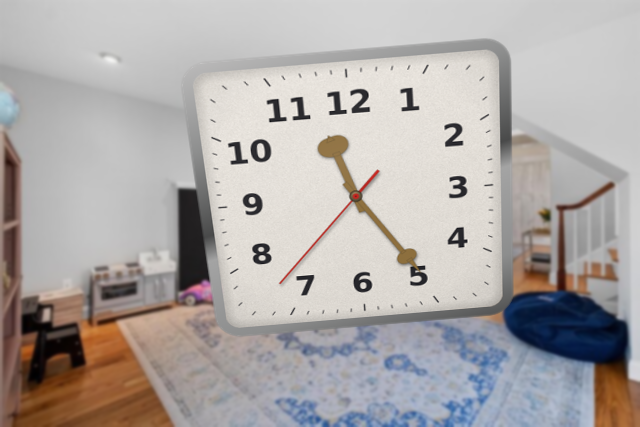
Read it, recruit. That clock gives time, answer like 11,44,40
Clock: 11,24,37
